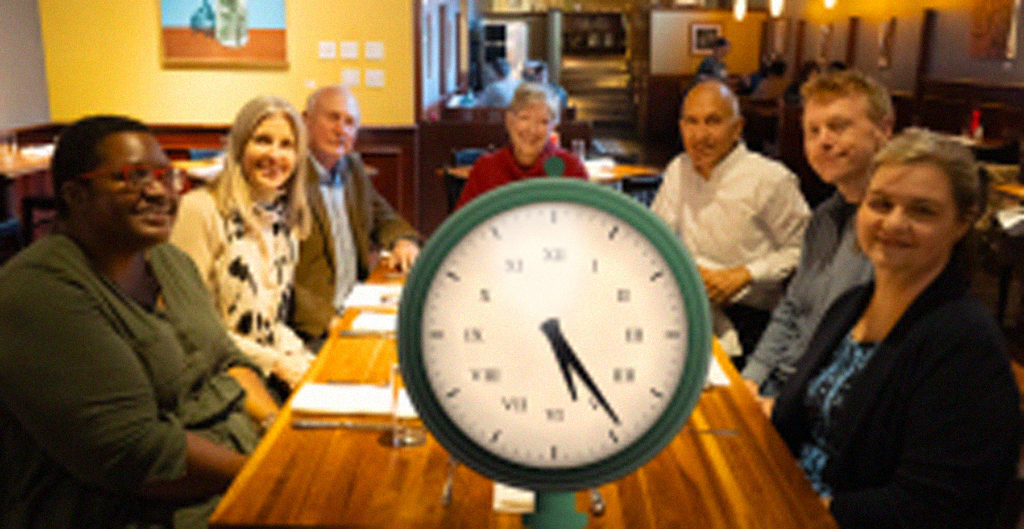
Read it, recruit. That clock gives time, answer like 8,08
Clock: 5,24
